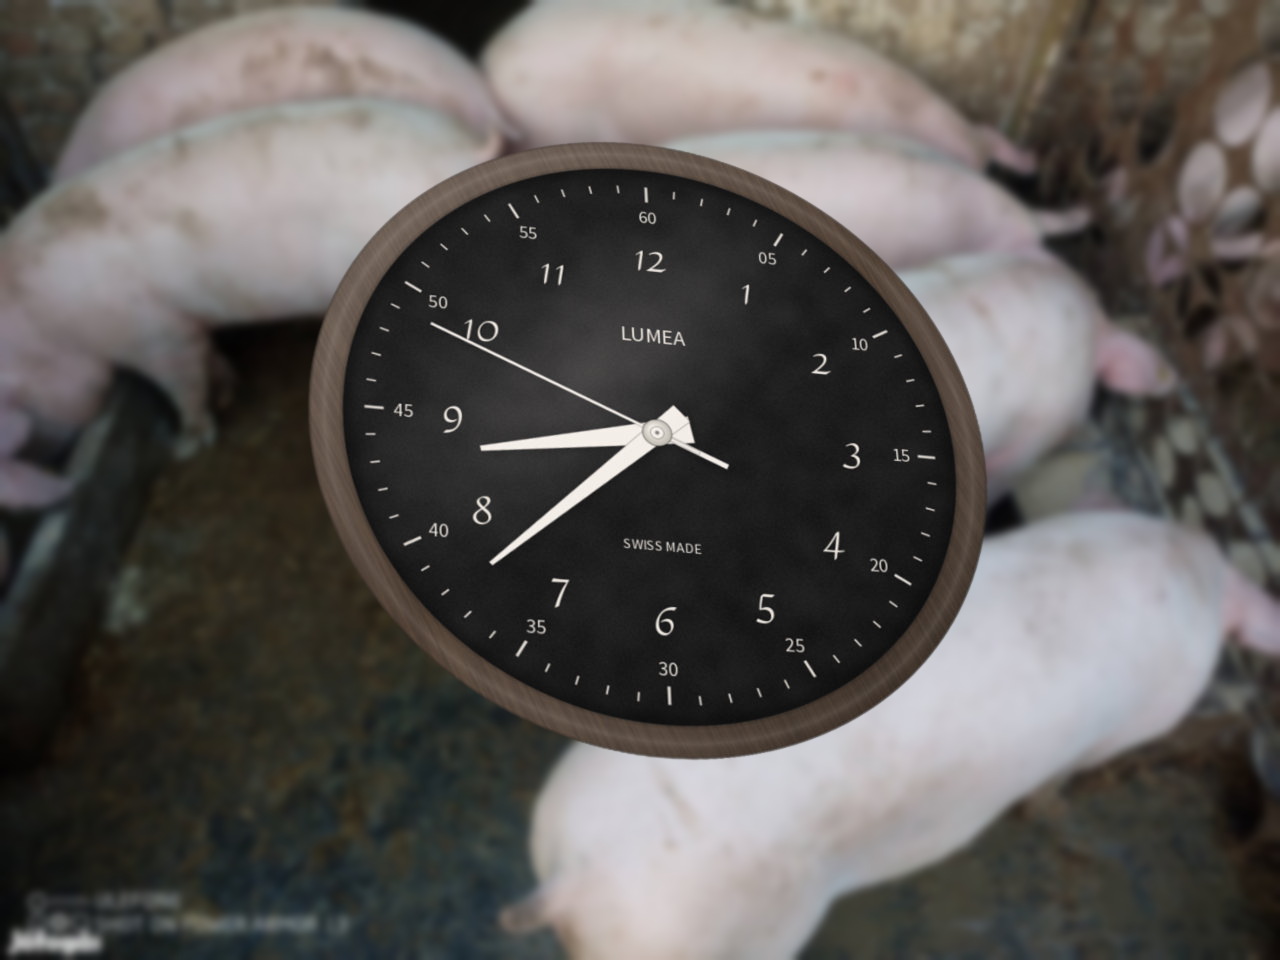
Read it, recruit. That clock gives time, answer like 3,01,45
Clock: 8,37,49
